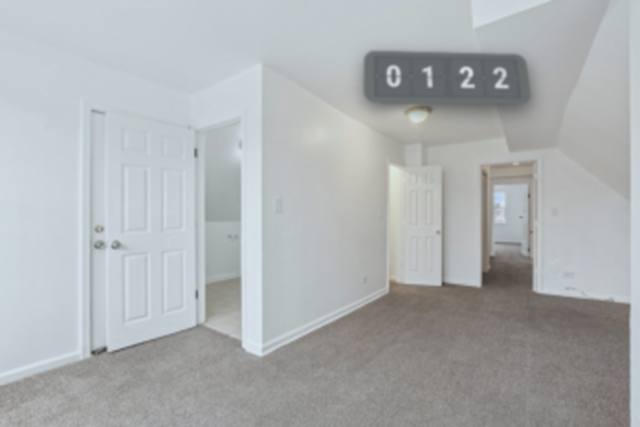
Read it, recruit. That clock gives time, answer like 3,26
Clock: 1,22
